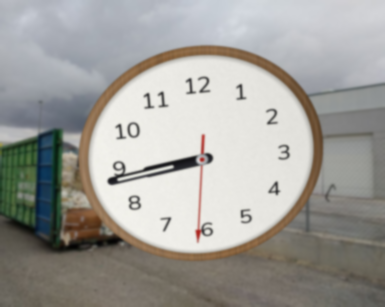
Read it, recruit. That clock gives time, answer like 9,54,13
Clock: 8,43,31
